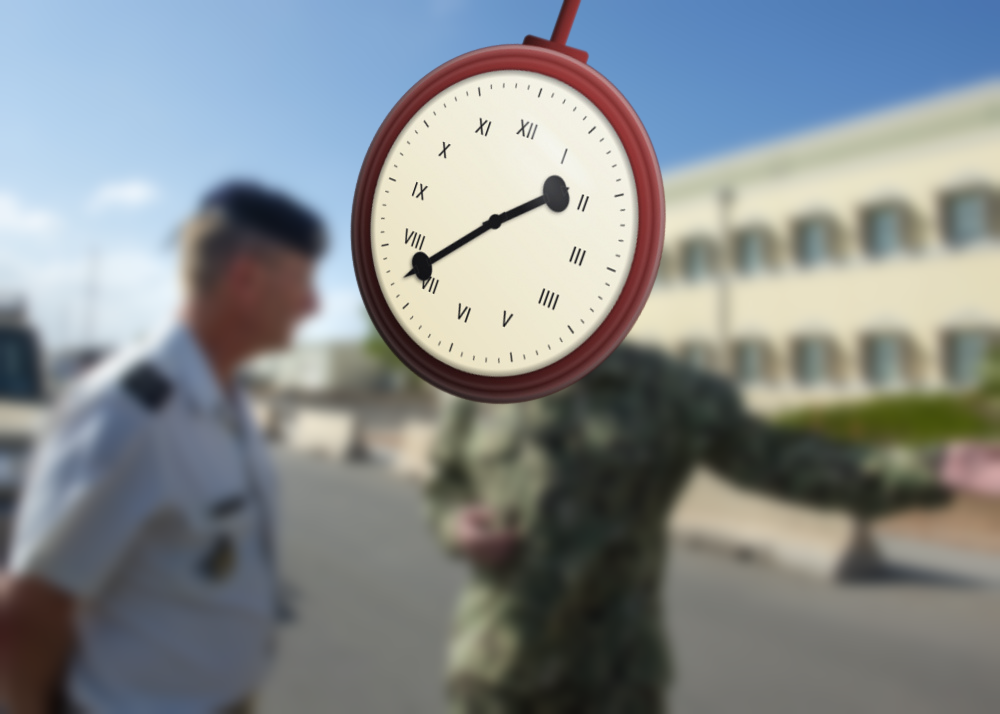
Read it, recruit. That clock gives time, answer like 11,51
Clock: 1,37
